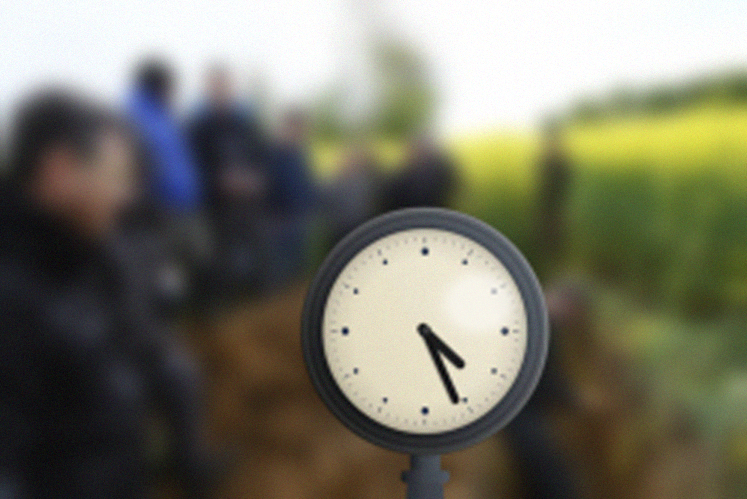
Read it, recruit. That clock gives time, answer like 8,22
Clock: 4,26
